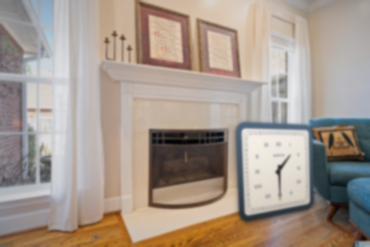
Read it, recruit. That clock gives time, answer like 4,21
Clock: 1,30
